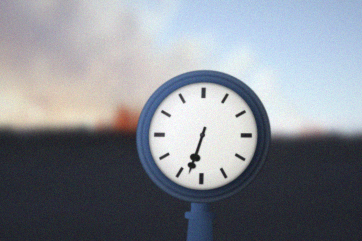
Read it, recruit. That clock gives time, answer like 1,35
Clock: 6,33
